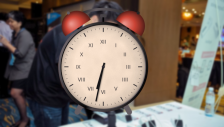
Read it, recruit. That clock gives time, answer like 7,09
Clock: 6,32
